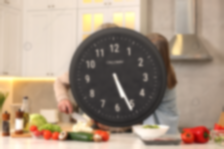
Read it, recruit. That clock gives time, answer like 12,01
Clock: 5,26
